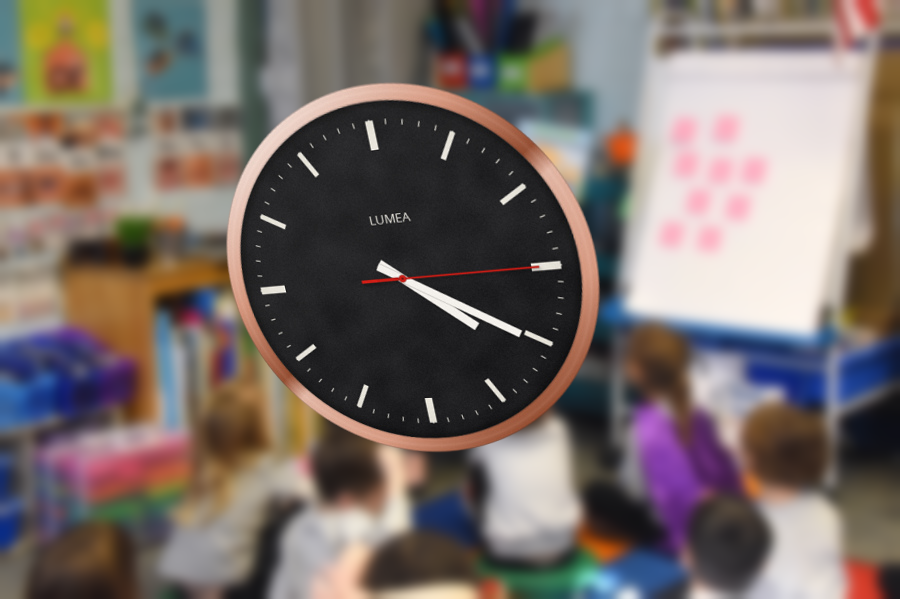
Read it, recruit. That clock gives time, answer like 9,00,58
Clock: 4,20,15
